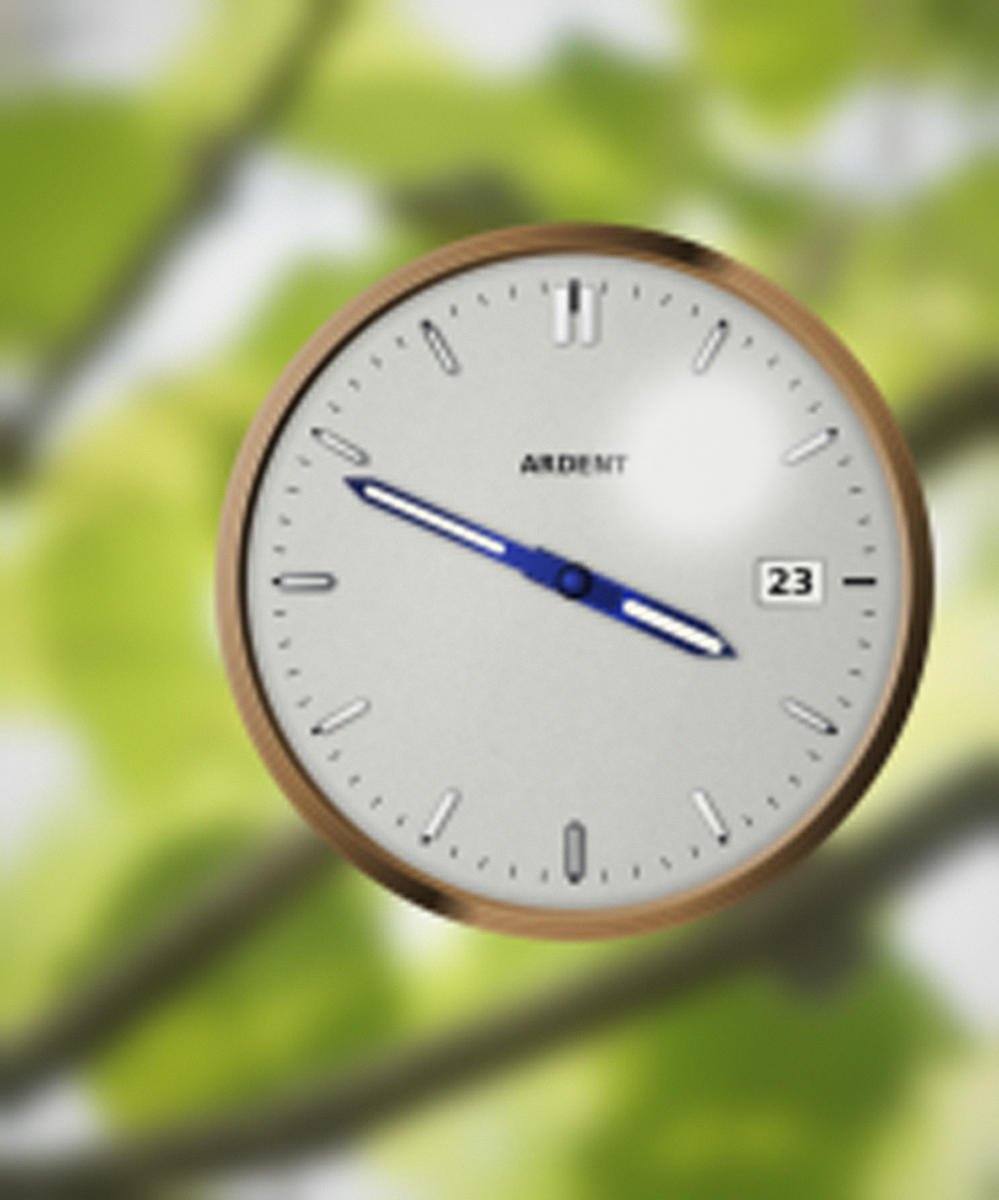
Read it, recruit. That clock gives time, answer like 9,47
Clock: 3,49
